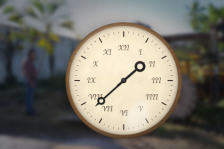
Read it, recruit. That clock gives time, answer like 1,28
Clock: 1,38
